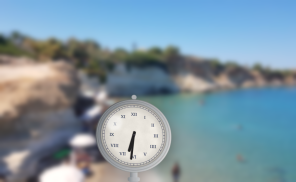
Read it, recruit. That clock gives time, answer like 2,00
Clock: 6,31
